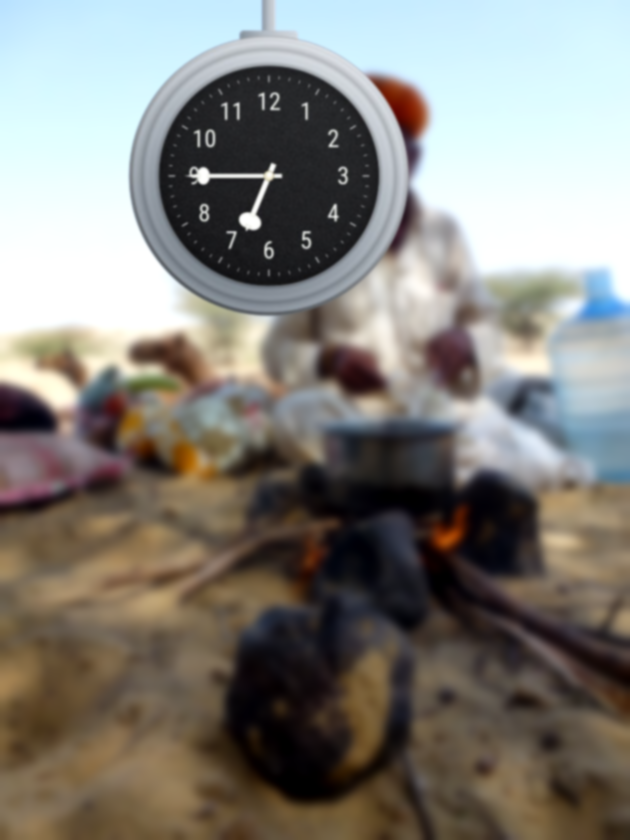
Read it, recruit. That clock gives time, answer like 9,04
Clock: 6,45
